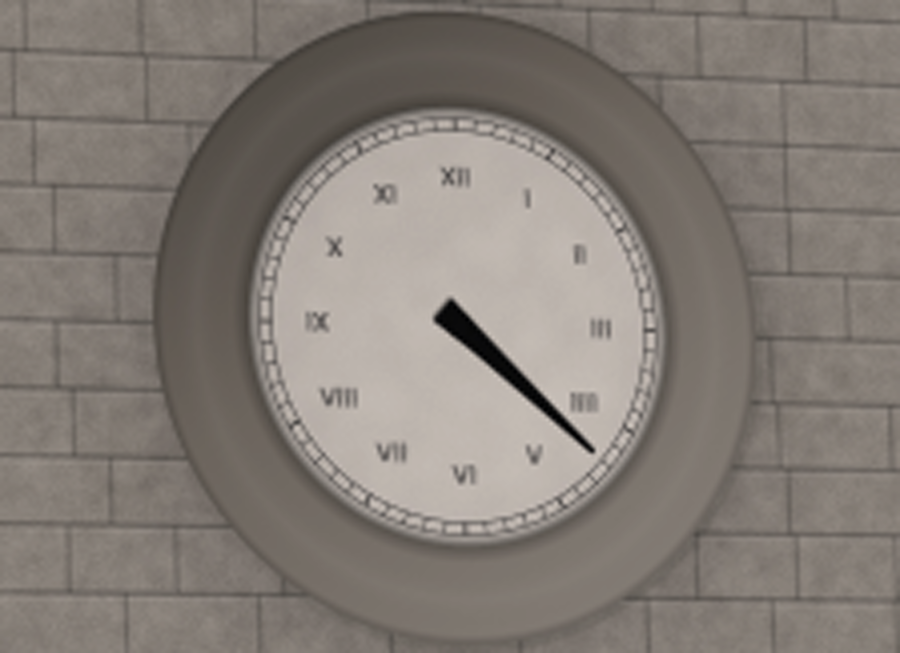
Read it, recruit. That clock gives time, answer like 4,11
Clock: 4,22
